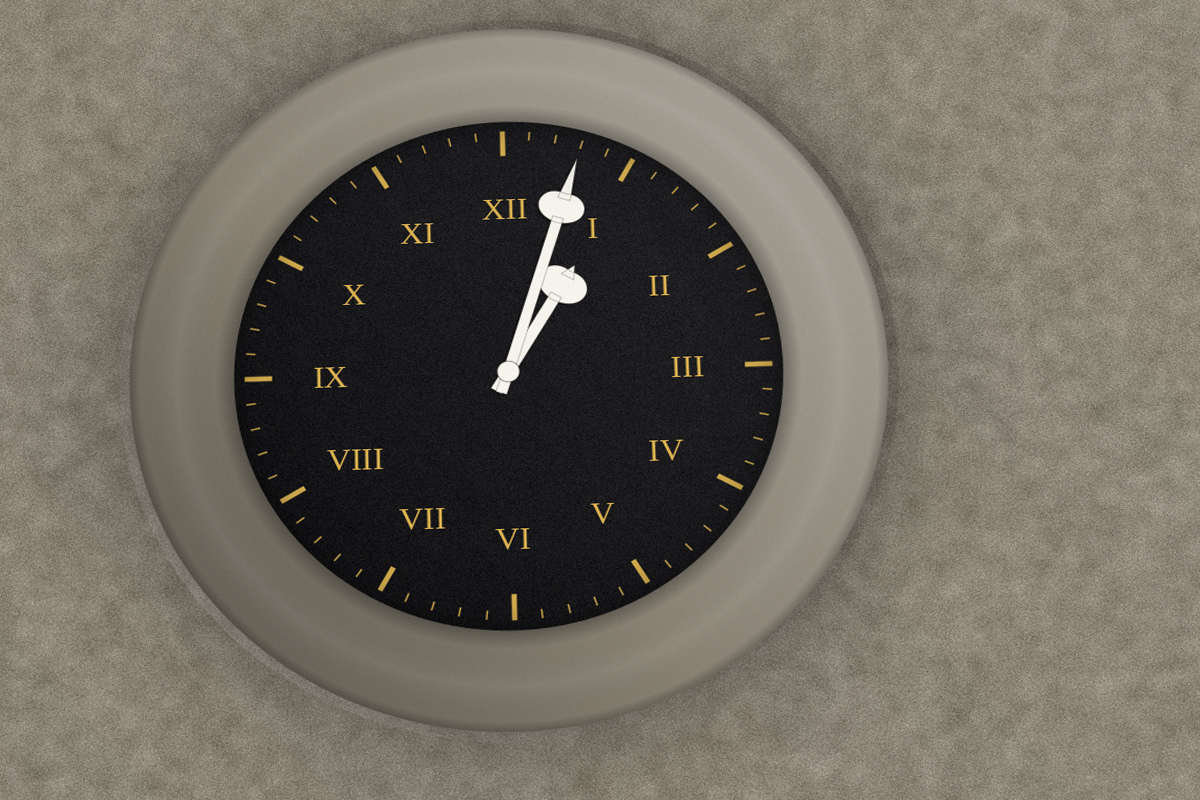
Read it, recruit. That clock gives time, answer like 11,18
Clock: 1,03
